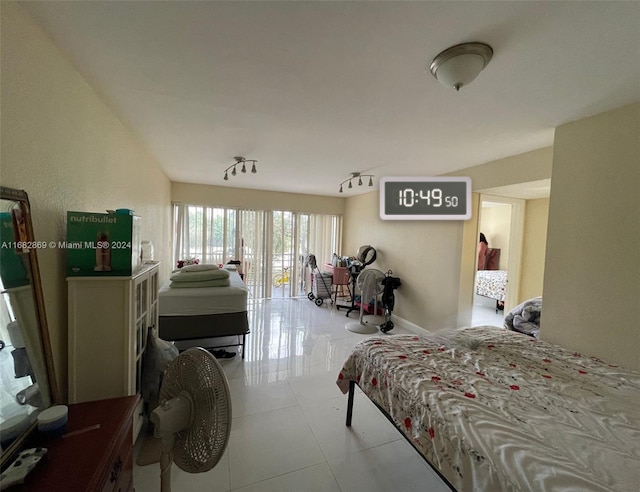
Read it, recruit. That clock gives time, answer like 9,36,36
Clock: 10,49,50
